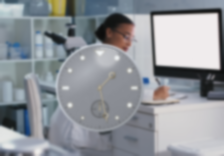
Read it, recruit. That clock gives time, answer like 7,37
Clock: 1,28
